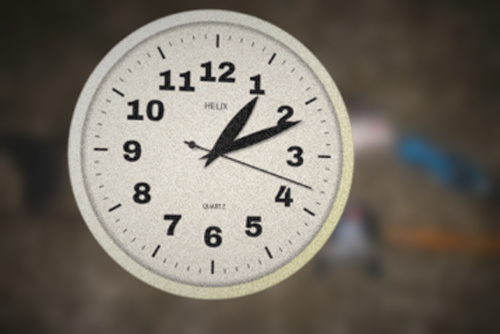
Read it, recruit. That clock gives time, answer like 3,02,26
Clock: 1,11,18
